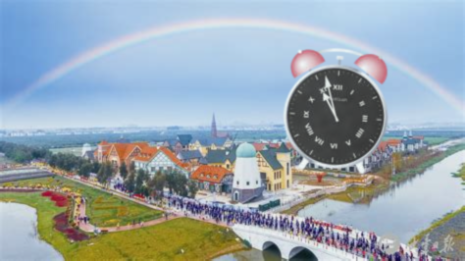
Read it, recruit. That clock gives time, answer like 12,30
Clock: 10,57
